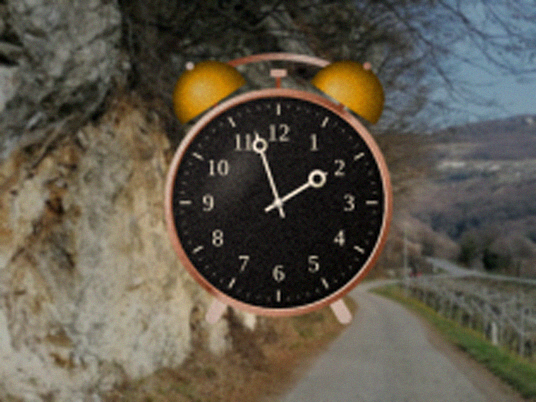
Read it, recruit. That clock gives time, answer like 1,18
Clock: 1,57
